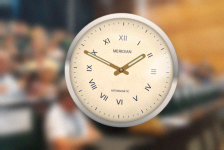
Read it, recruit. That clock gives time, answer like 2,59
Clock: 1,49
